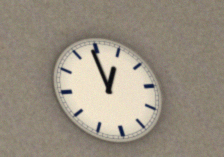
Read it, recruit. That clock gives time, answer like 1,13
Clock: 12,59
